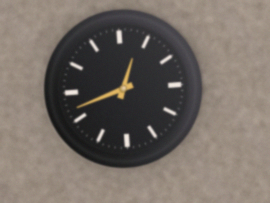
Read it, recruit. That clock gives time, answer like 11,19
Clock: 12,42
